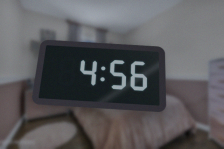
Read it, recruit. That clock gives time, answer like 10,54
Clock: 4,56
